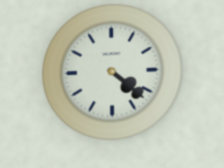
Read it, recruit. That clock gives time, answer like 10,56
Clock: 4,22
